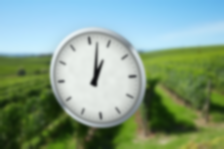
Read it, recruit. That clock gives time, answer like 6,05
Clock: 1,02
